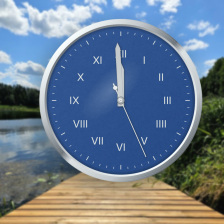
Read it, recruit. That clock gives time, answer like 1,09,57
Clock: 11,59,26
